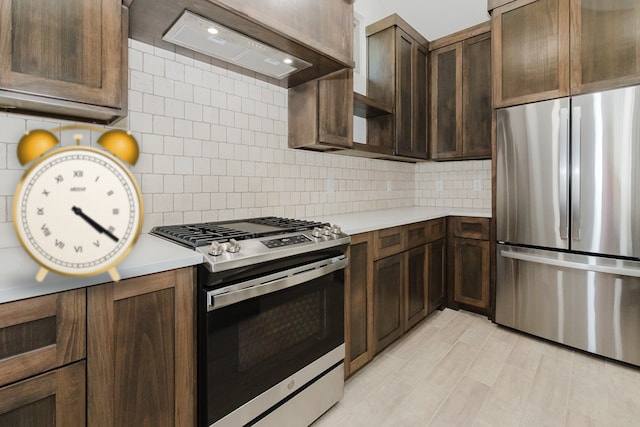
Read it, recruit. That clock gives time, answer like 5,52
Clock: 4,21
